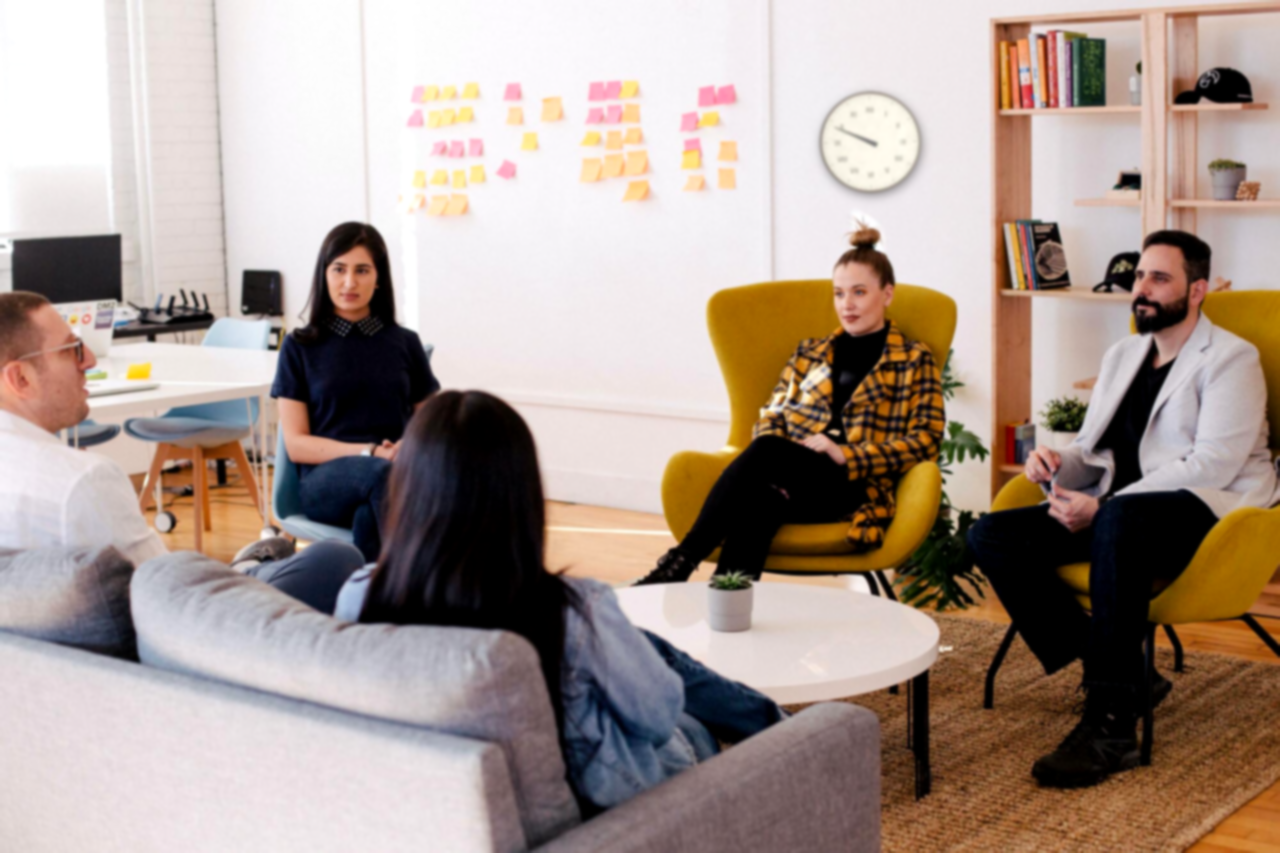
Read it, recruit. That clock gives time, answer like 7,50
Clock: 9,49
